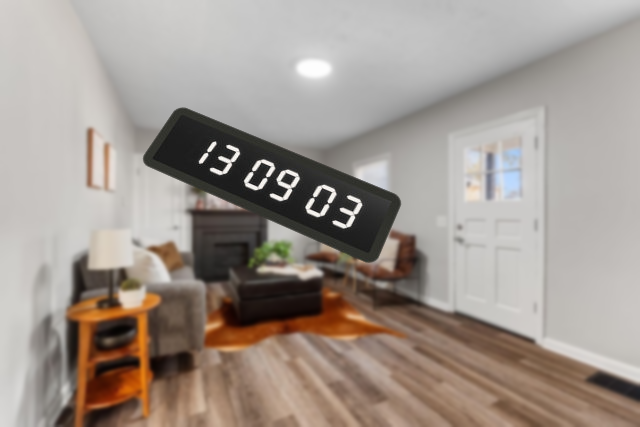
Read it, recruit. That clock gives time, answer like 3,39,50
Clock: 13,09,03
